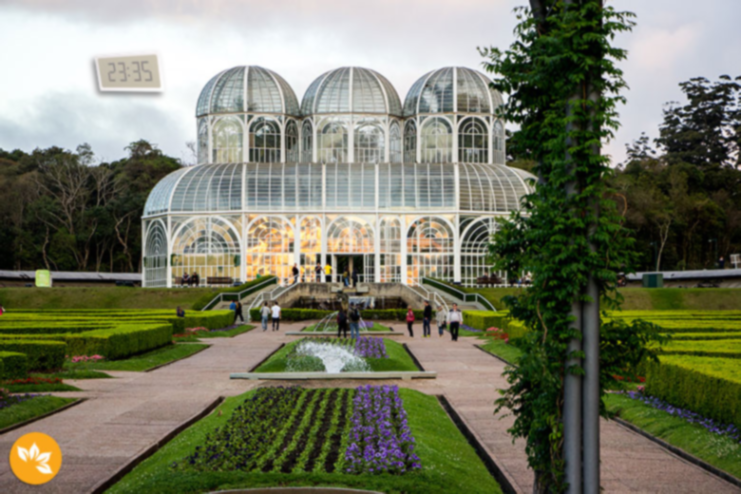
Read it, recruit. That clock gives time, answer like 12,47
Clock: 23,35
